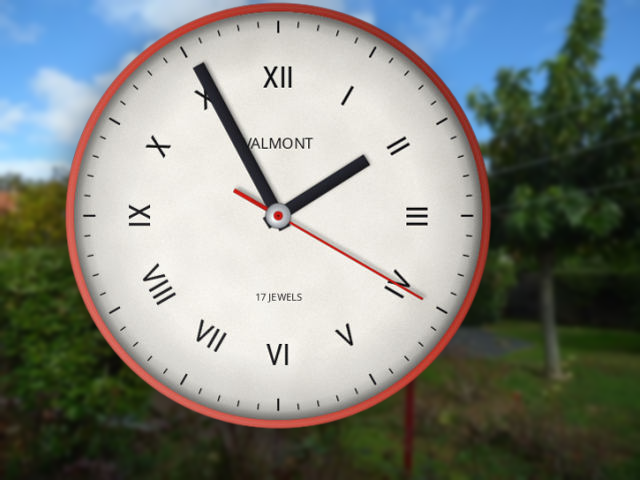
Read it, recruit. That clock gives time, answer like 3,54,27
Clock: 1,55,20
